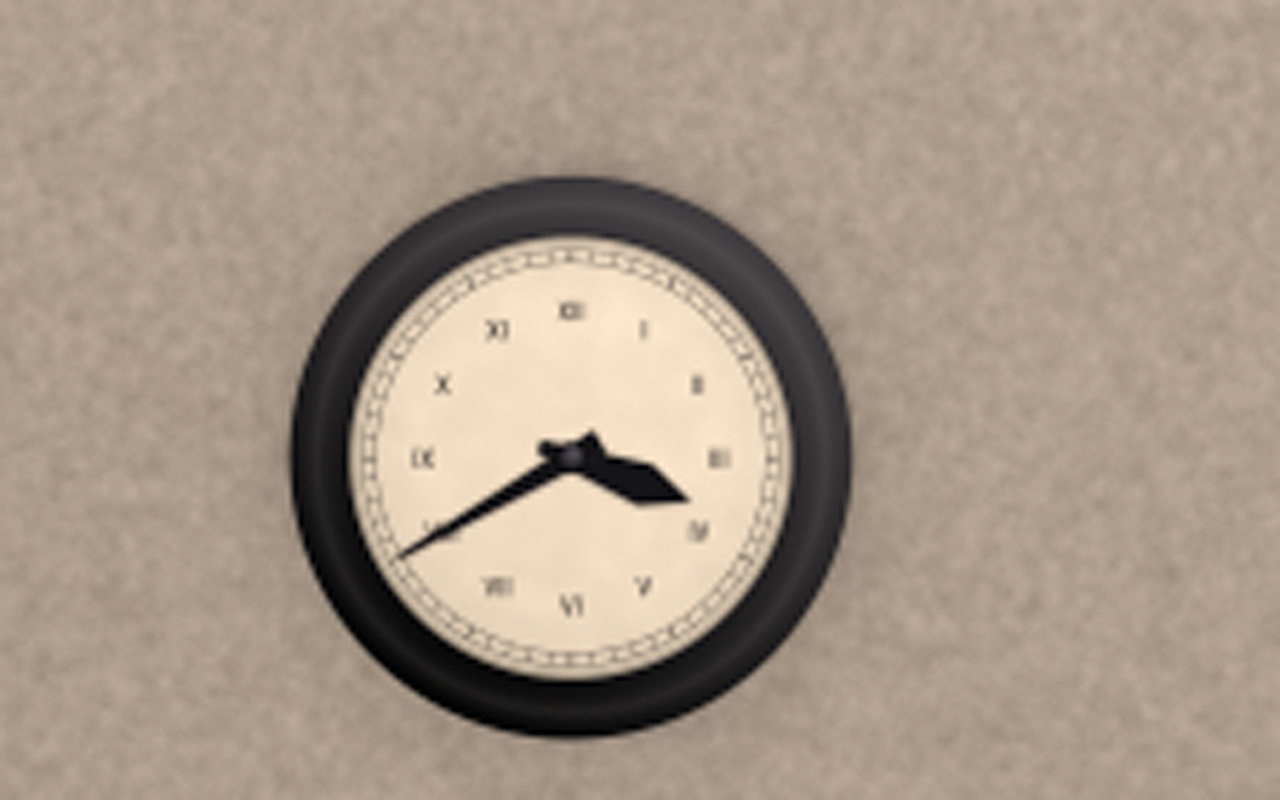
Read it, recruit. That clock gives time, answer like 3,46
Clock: 3,40
